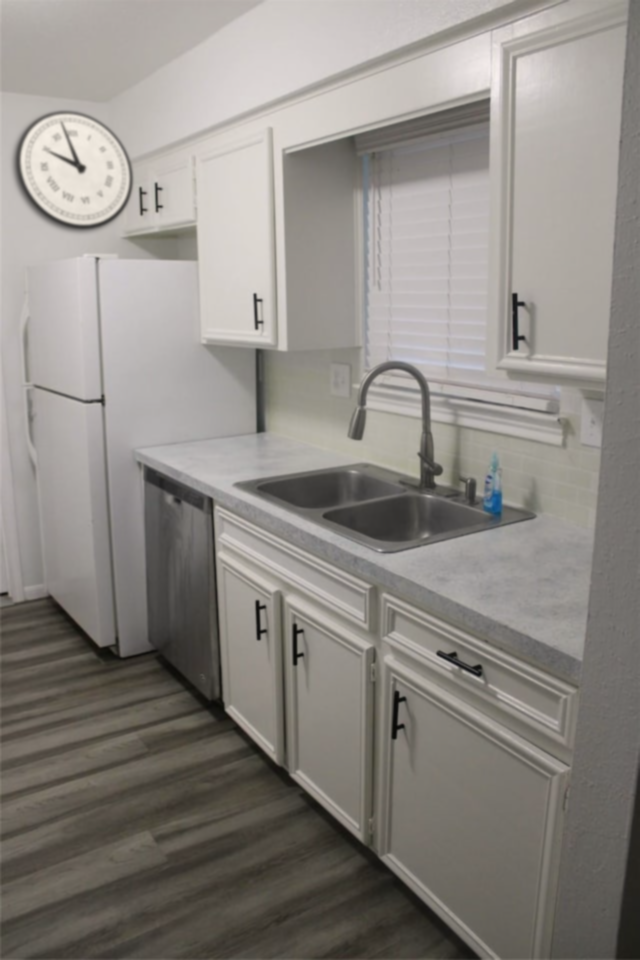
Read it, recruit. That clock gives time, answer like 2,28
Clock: 9,58
